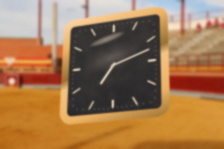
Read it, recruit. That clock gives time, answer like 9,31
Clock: 7,12
